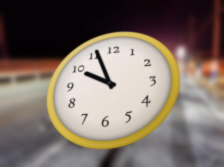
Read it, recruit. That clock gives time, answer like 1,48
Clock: 9,56
